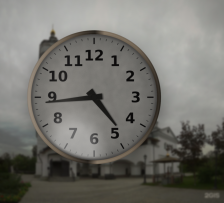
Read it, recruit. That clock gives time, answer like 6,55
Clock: 4,44
